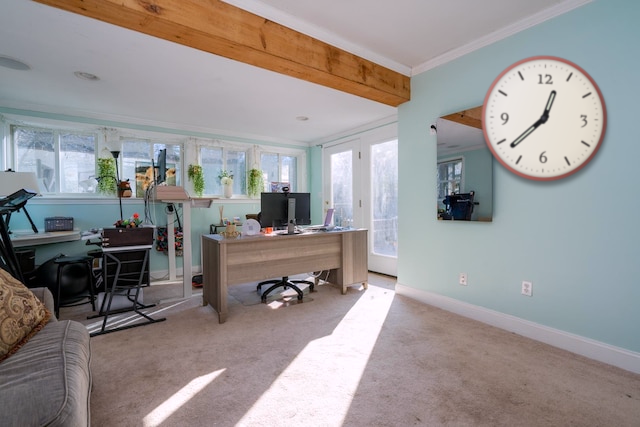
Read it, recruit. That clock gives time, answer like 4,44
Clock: 12,38
